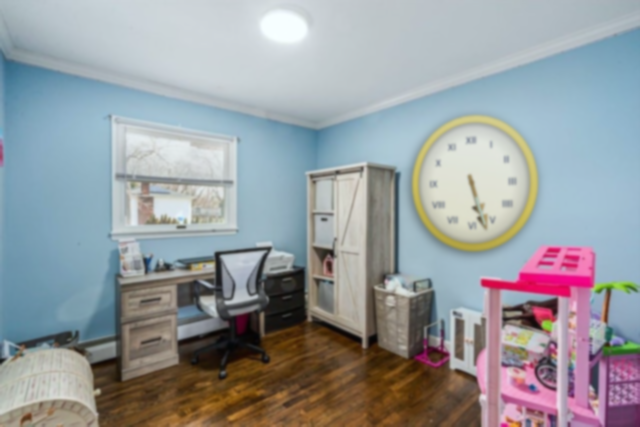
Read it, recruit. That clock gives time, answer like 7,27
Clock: 5,27
